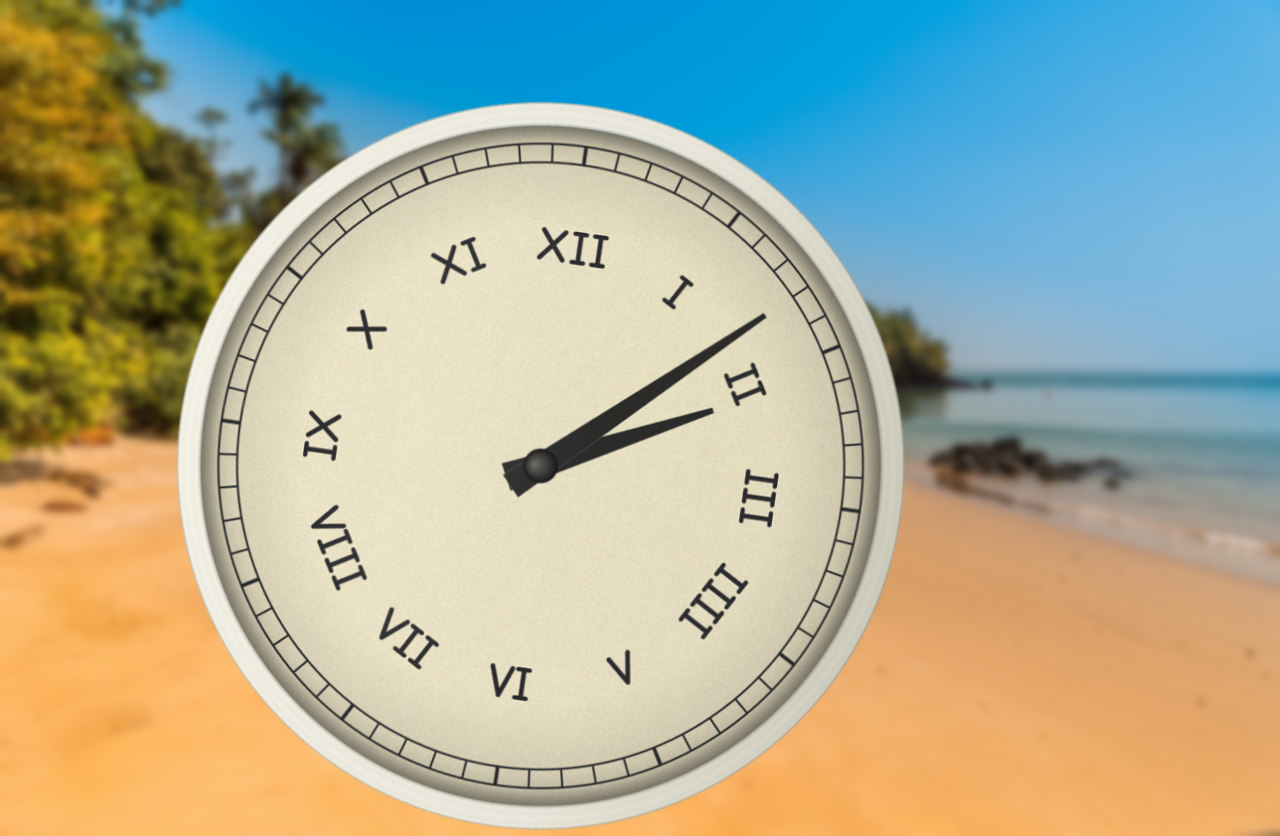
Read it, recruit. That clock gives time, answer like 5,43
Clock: 2,08
